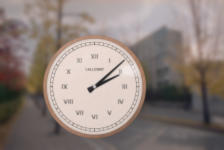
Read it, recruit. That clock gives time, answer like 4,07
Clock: 2,08
